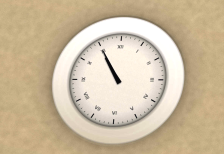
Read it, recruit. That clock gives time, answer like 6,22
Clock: 10,55
